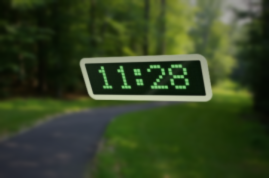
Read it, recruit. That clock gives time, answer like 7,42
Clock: 11,28
